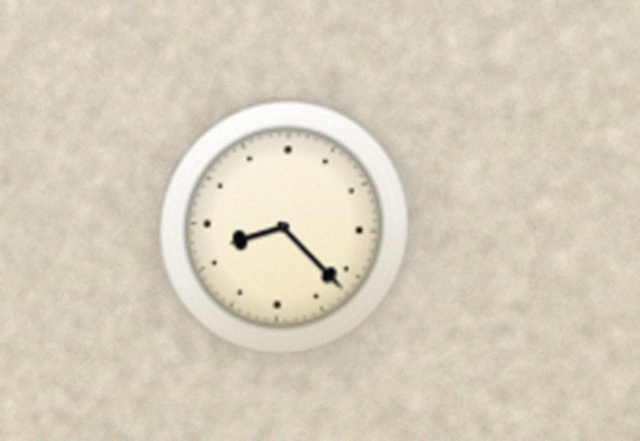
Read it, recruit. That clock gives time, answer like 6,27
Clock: 8,22
